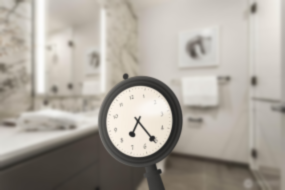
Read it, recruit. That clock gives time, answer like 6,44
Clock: 7,26
